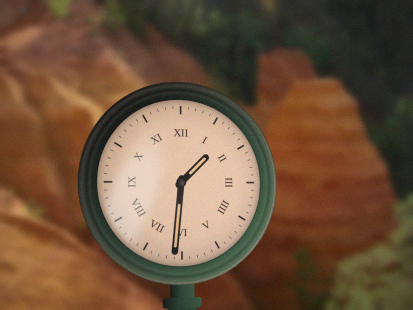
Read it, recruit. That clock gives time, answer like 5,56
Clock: 1,31
